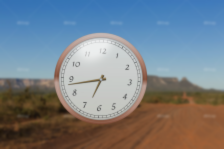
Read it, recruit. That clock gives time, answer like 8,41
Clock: 6,43
